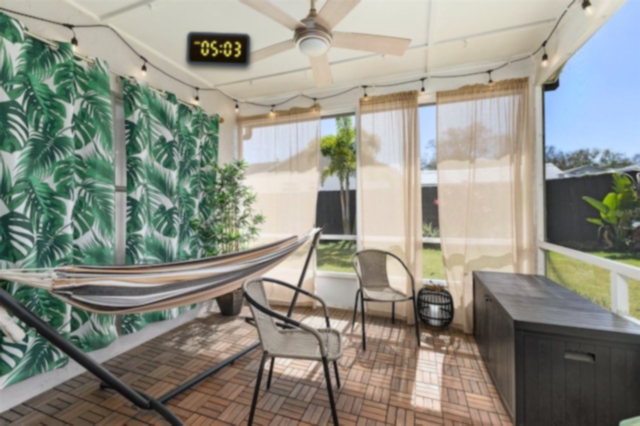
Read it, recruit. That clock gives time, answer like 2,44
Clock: 5,03
